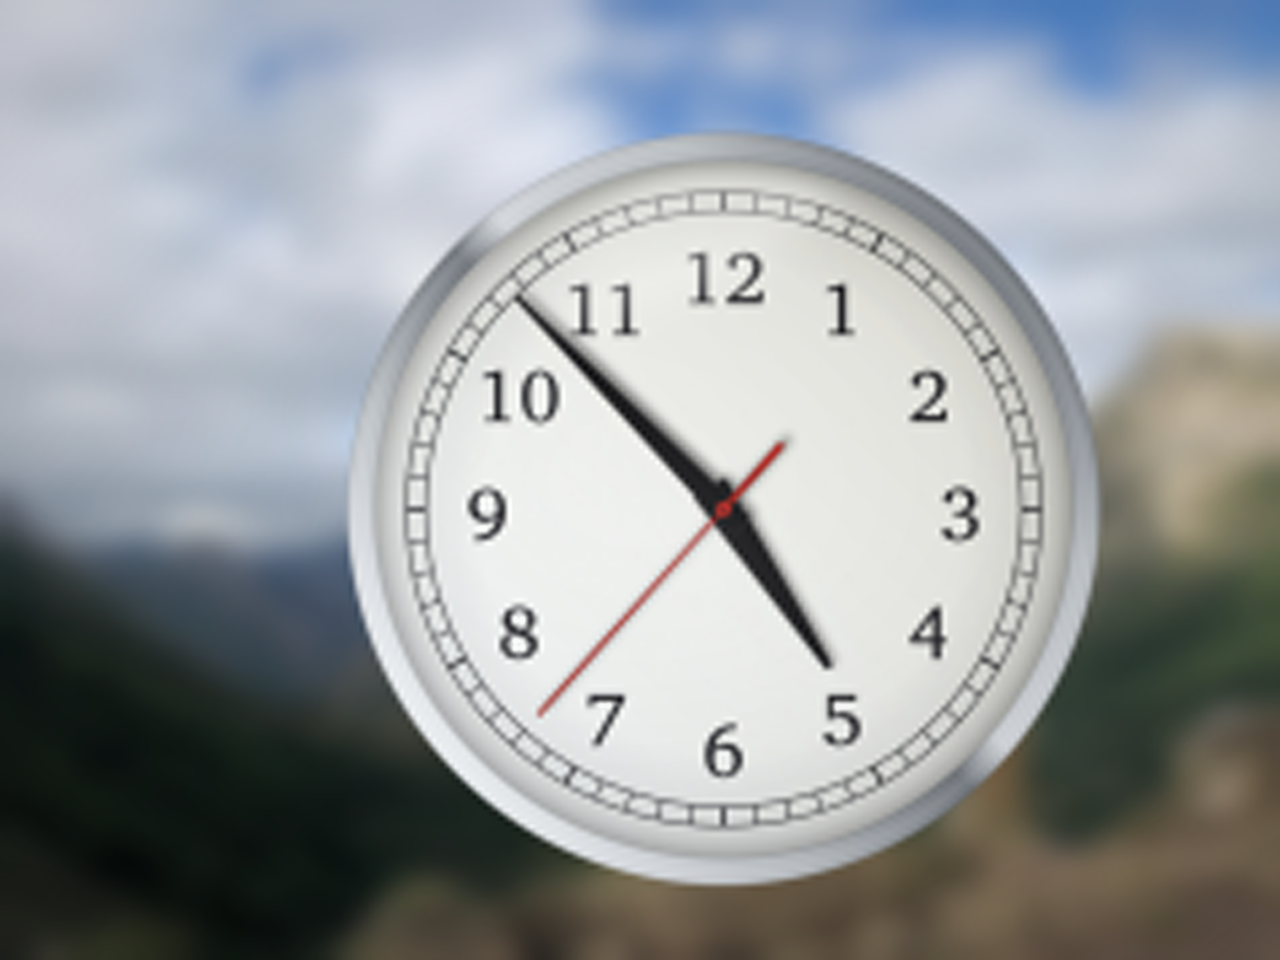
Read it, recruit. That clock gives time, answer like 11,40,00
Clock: 4,52,37
